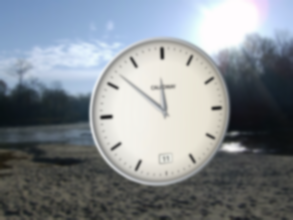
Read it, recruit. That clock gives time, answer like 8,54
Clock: 11,52
